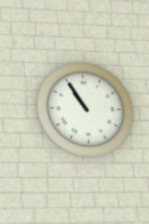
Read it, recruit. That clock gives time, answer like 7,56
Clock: 10,55
